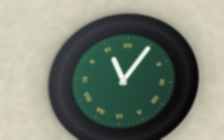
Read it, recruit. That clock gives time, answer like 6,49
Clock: 11,05
